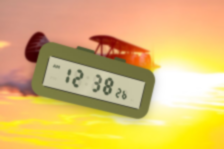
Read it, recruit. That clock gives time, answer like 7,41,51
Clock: 12,38,26
